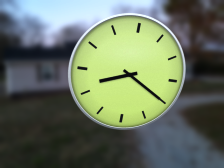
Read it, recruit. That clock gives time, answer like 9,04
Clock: 8,20
